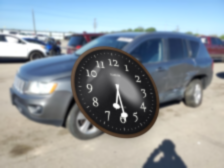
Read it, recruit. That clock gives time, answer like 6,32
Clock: 6,29
